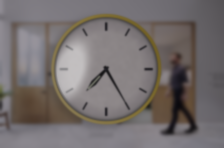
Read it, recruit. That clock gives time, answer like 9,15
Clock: 7,25
